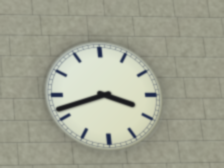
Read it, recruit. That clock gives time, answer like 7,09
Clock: 3,42
